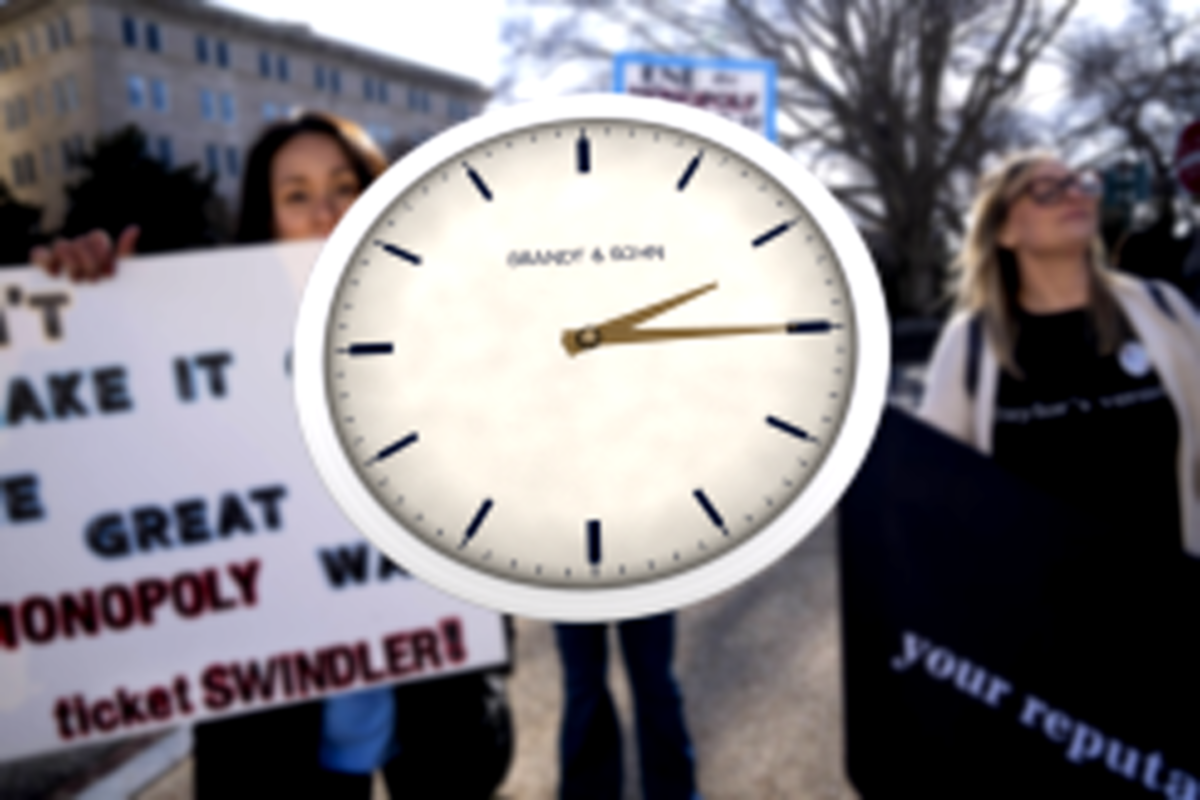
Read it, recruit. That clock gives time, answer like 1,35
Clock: 2,15
